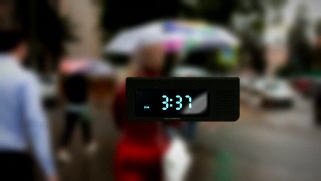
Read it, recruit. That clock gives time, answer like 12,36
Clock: 3,37
